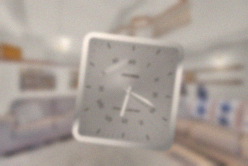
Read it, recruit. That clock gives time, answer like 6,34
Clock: 6,19
